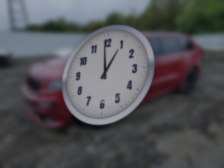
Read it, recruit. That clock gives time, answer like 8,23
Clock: 12,59
